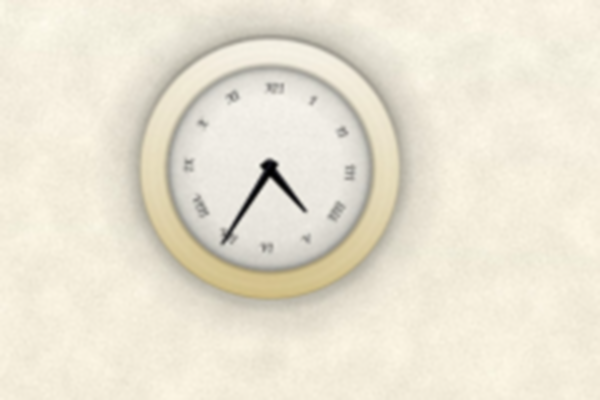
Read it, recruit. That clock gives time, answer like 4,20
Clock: 4,35
